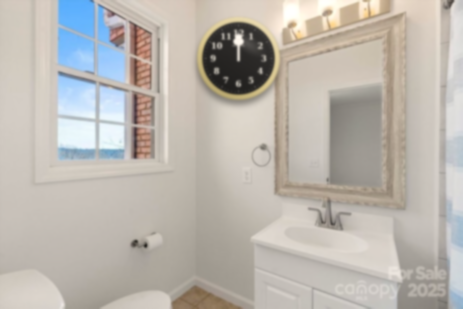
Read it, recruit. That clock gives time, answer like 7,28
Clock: 12,00
